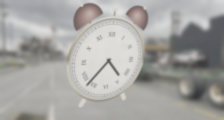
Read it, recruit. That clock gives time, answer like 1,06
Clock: 4,37
